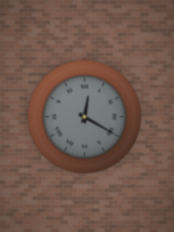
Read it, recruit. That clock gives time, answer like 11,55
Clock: 12,20
